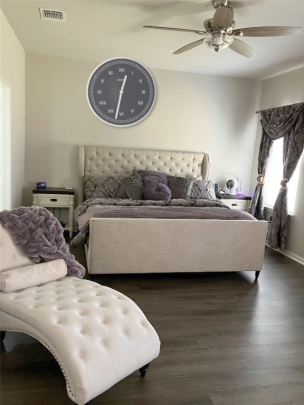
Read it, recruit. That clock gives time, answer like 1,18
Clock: 12,32
